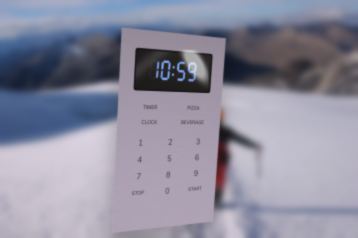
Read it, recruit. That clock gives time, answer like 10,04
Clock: 10,59
